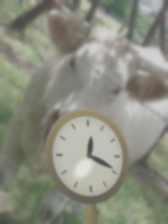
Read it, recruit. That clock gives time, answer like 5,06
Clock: 12,19
